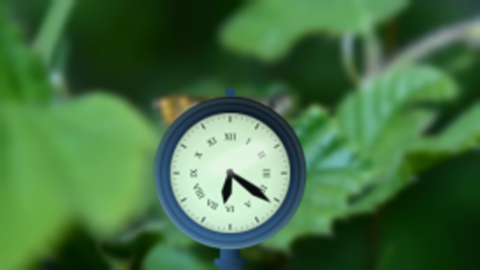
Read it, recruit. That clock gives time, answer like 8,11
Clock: 6,21
